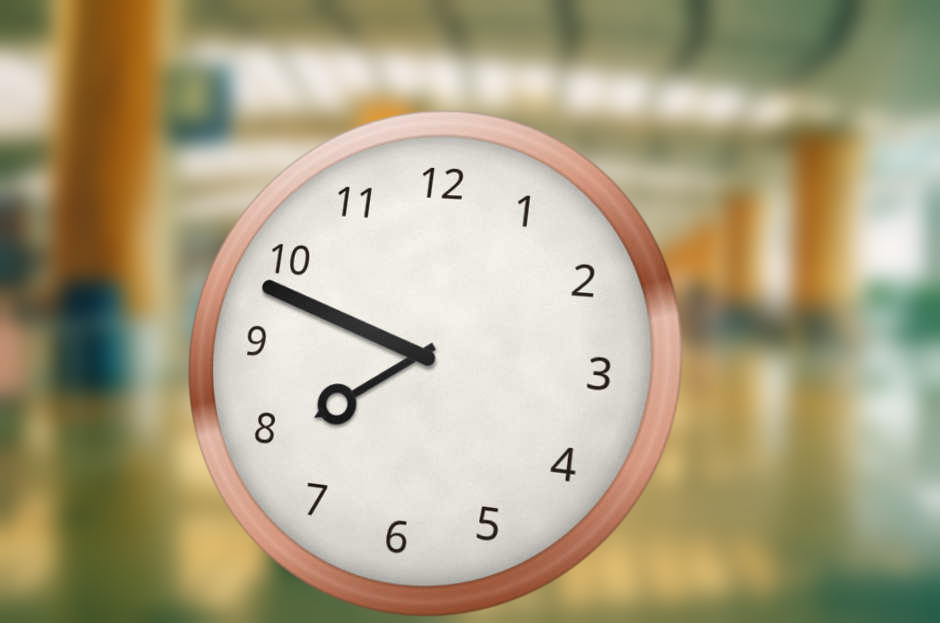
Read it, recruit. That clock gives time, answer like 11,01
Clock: 7,48
